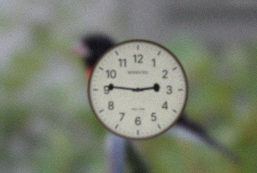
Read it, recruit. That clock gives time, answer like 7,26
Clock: 2,46
